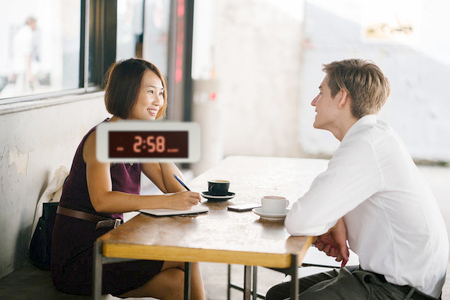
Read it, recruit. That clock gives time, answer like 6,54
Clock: 2,58
